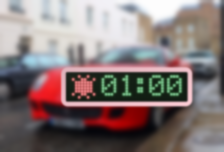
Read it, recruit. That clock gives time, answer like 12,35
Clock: 1,00
